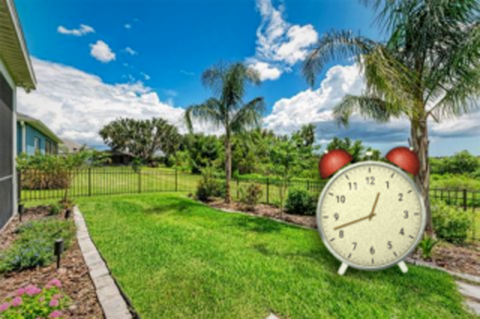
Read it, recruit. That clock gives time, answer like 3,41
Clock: 12,42
